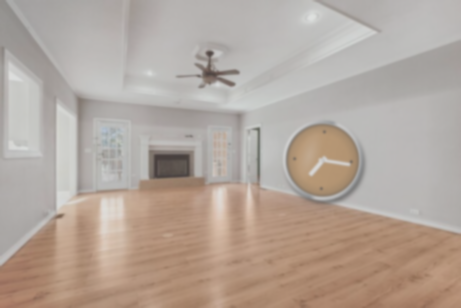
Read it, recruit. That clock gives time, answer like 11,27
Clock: 7,16
